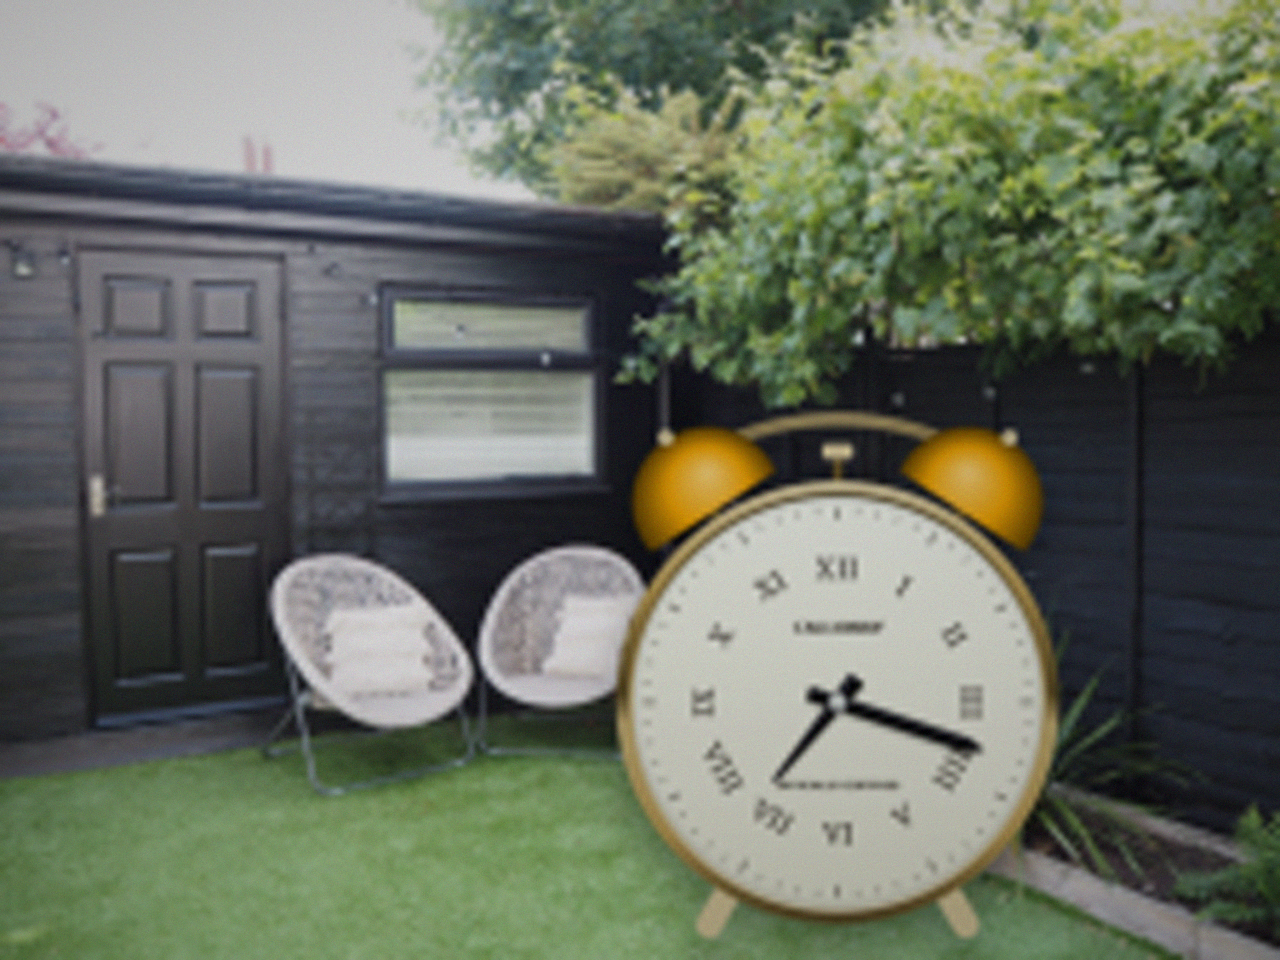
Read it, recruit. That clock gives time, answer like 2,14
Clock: 7,18
